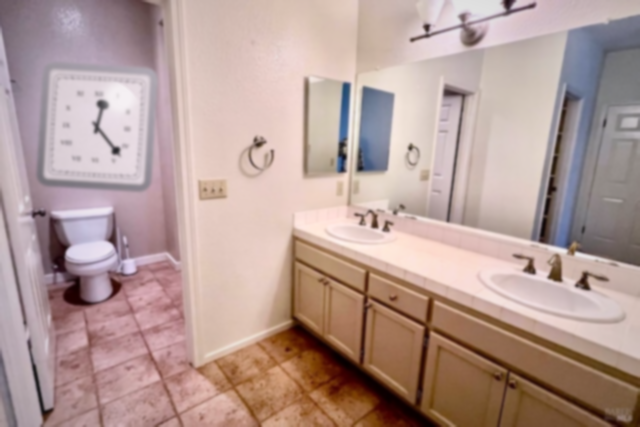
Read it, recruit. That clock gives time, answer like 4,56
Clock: 12,23
